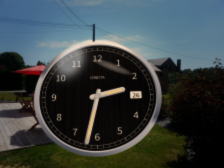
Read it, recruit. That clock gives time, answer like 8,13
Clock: 2,32
